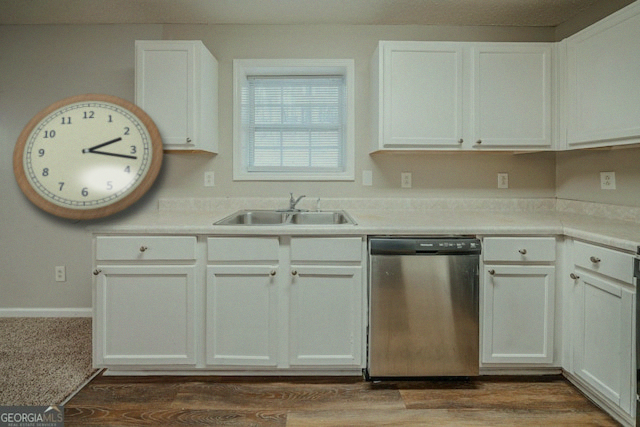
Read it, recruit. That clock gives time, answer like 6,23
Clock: 2,17
